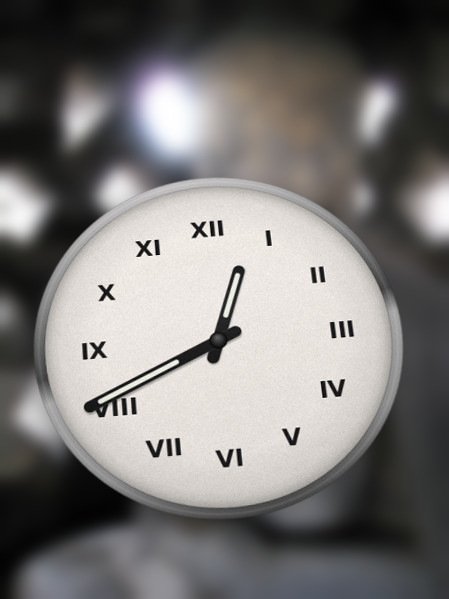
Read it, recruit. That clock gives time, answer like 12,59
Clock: 12,41
